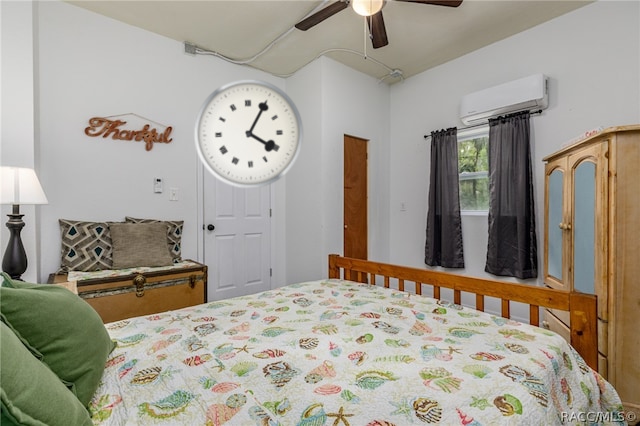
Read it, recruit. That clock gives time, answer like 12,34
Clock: 4,05
